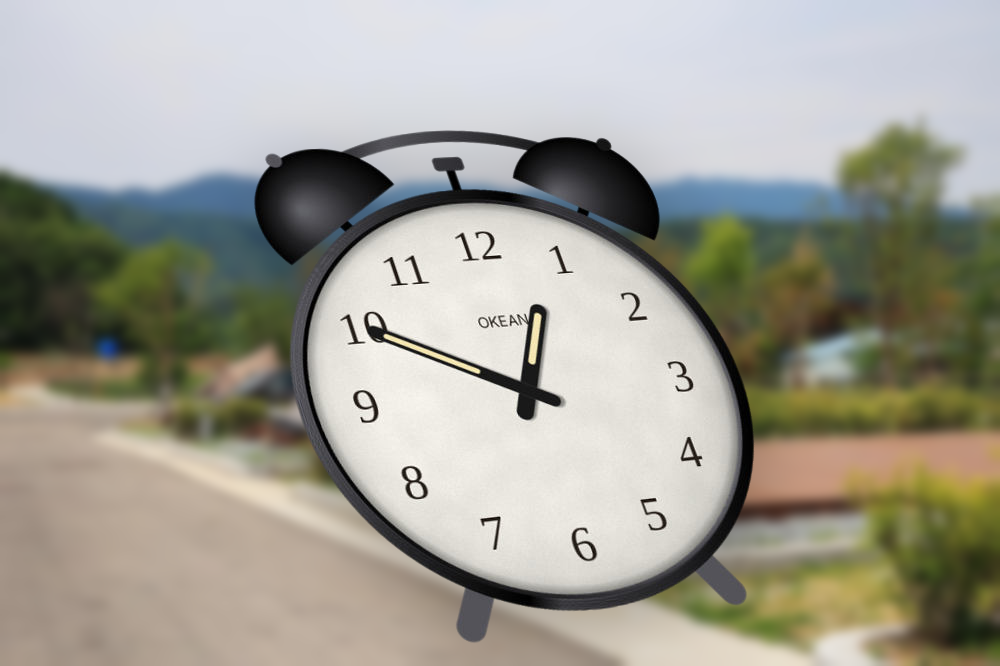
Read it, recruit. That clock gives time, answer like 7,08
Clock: 12,50
